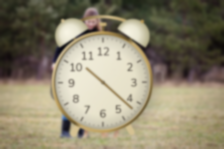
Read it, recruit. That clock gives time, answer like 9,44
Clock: 10,22
